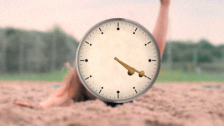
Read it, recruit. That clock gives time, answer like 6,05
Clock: 4,20
